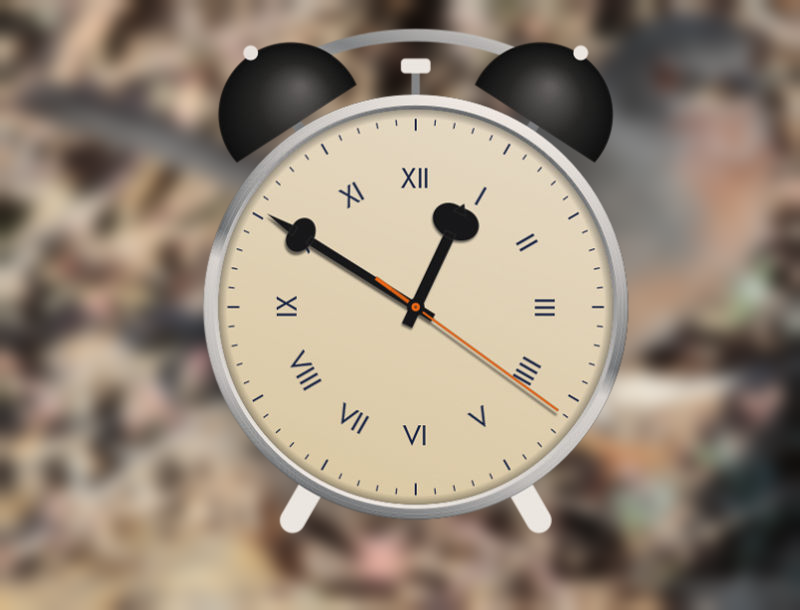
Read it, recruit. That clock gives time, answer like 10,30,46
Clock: 12,50,21
